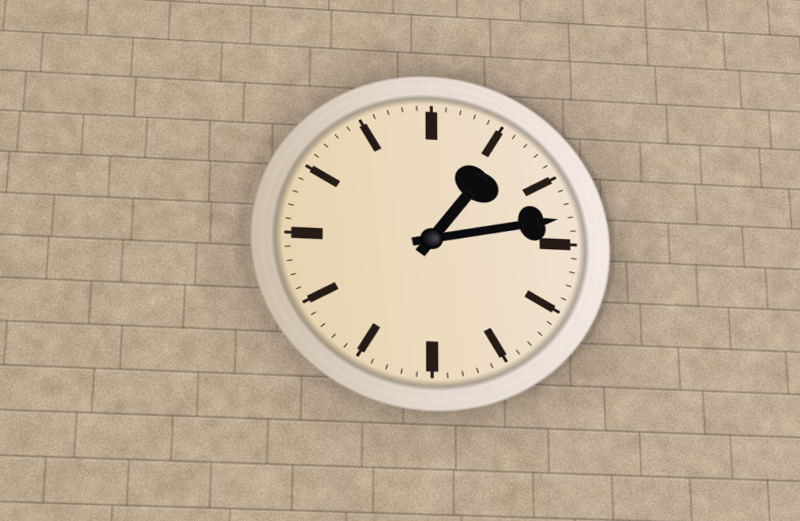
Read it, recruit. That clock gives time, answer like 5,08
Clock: 1,13
